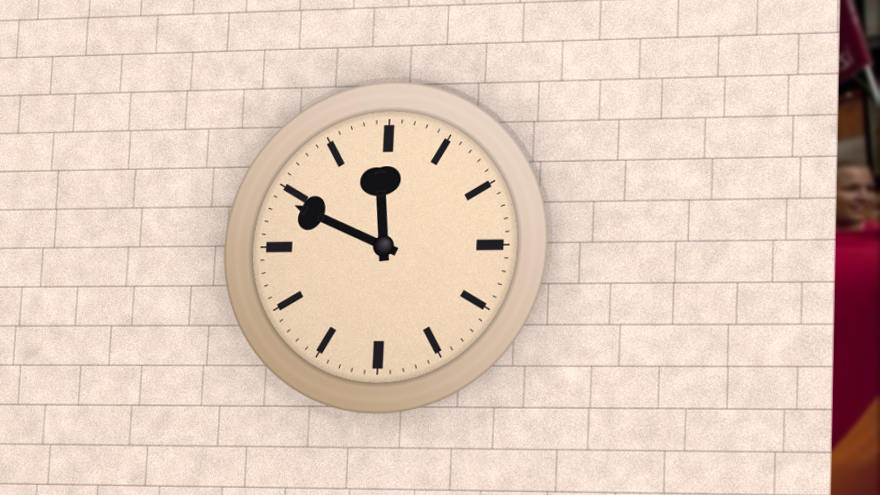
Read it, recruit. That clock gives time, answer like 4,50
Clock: 11,49
